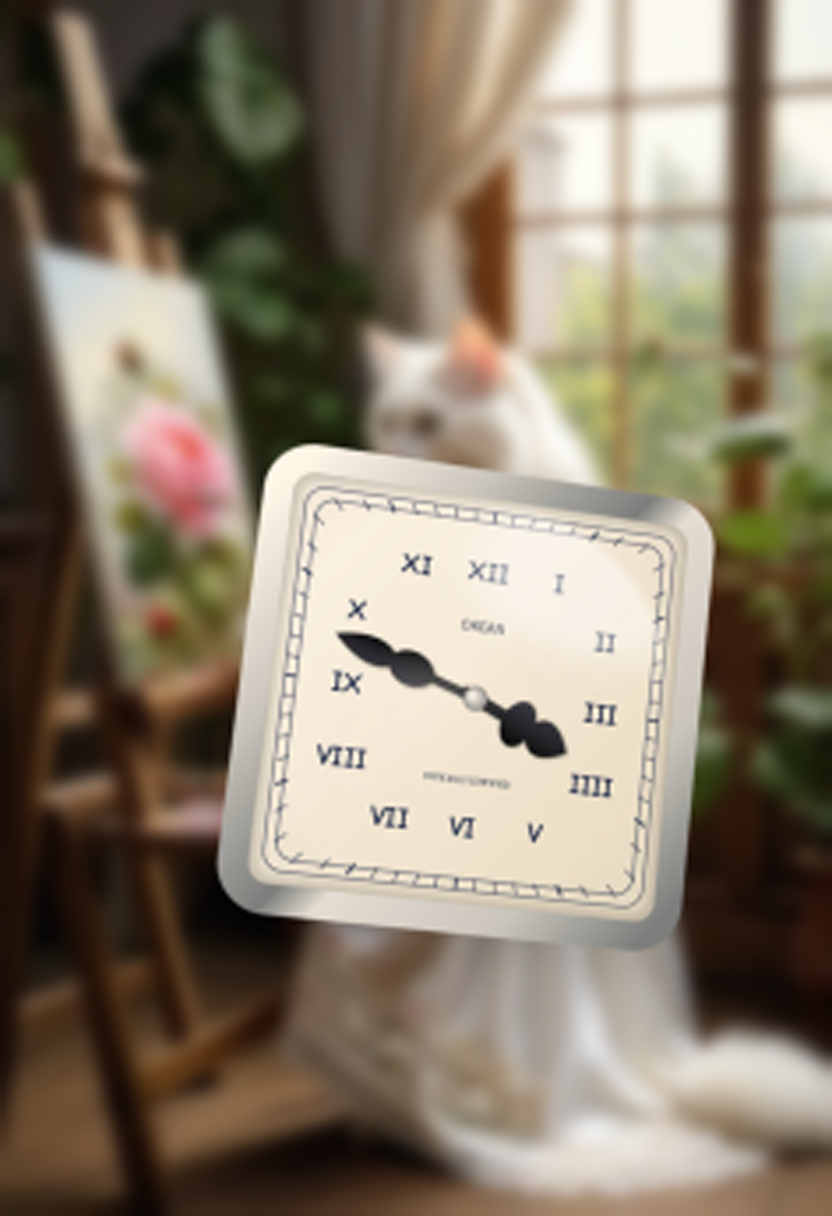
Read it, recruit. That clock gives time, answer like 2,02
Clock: 3,48
